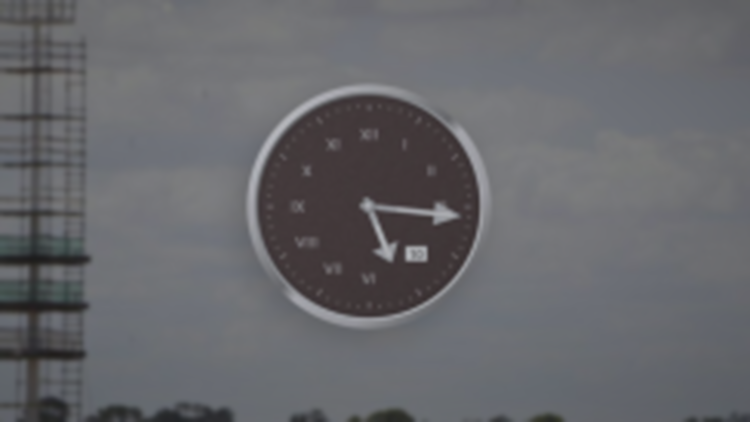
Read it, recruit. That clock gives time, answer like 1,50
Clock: 5,16
